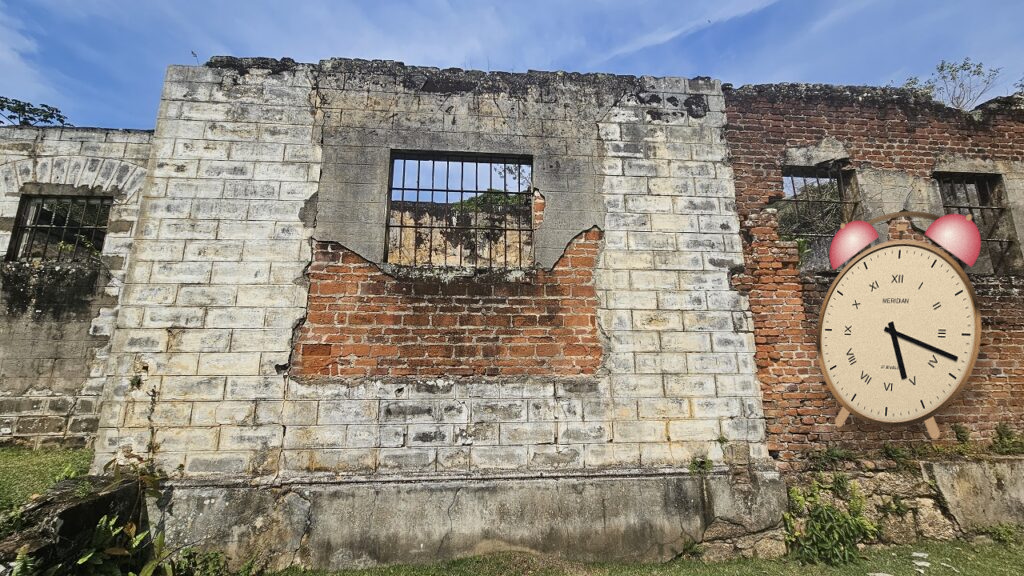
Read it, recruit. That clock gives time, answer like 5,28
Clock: 5,18
